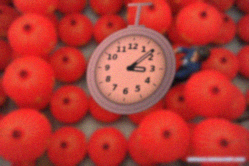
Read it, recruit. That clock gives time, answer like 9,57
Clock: 3,08
